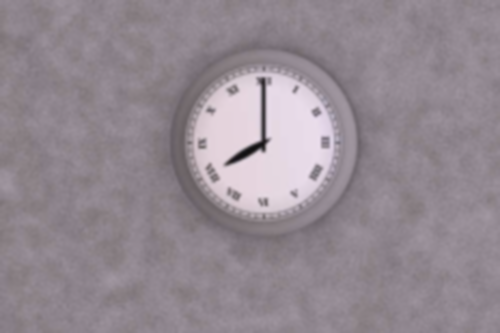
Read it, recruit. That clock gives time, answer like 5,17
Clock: 8,00
